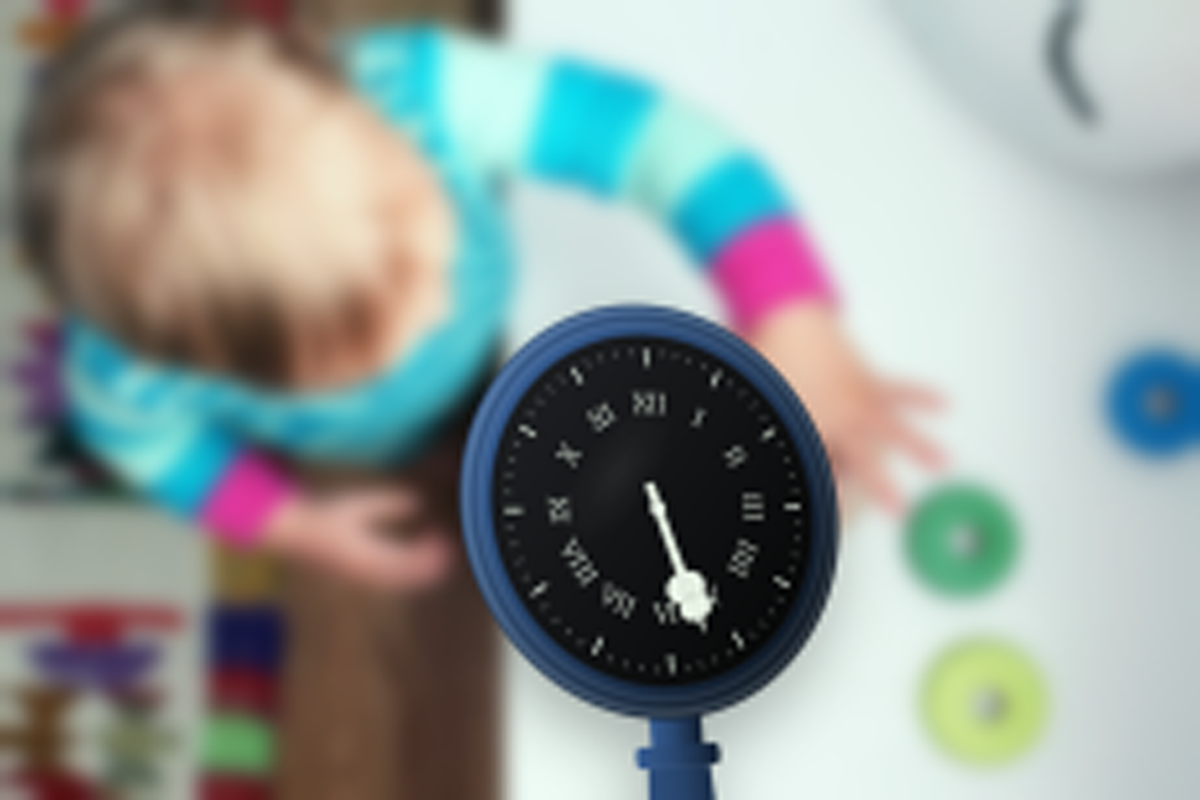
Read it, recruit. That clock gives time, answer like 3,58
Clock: 5,27
